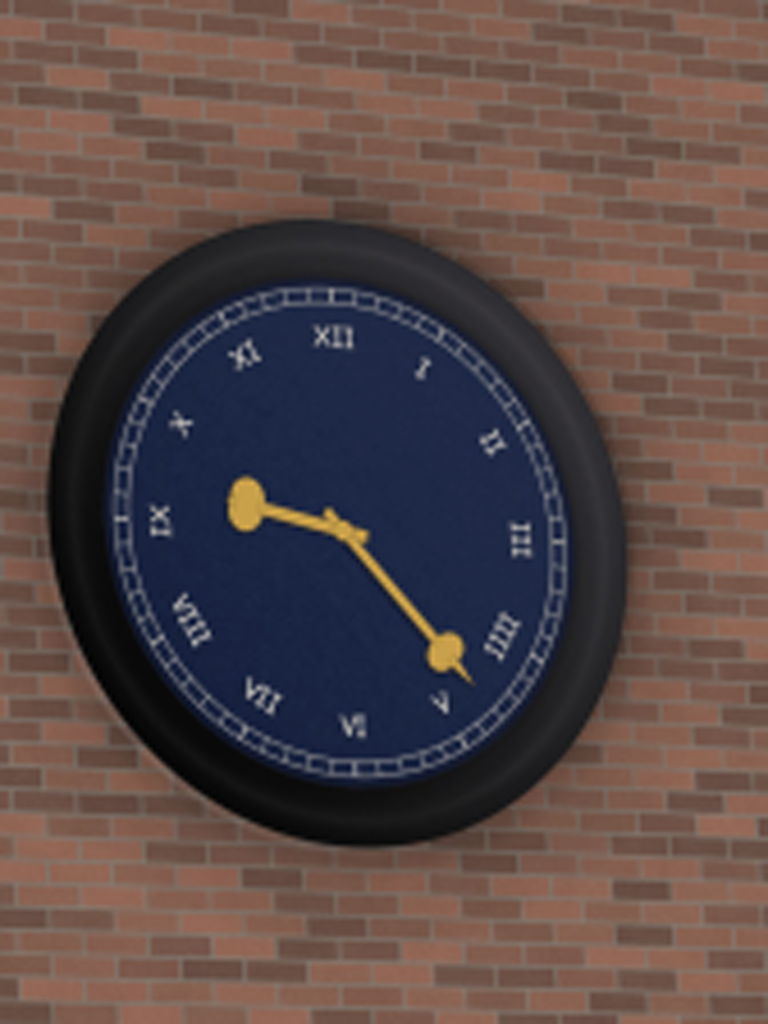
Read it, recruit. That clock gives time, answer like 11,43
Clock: 9,23
